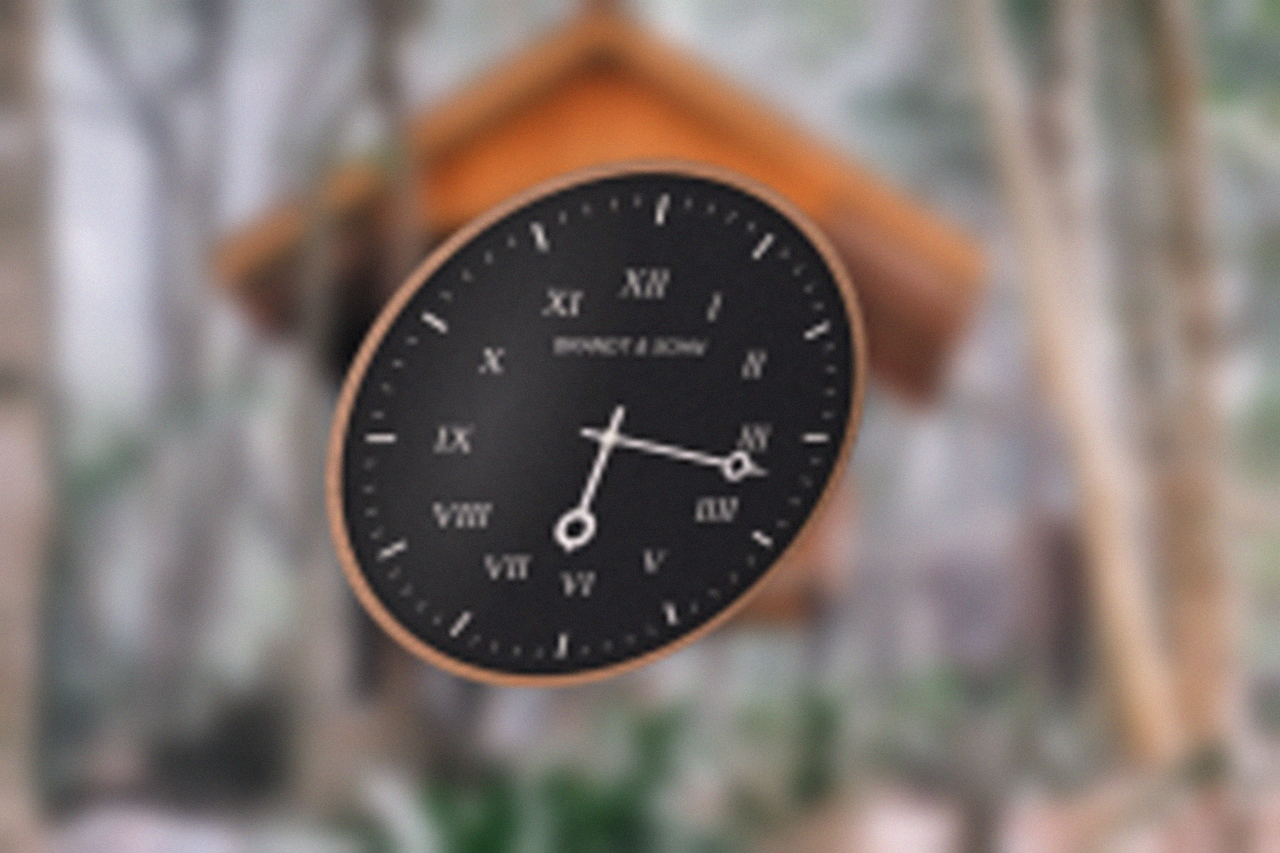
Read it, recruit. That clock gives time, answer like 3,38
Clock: 6,17
